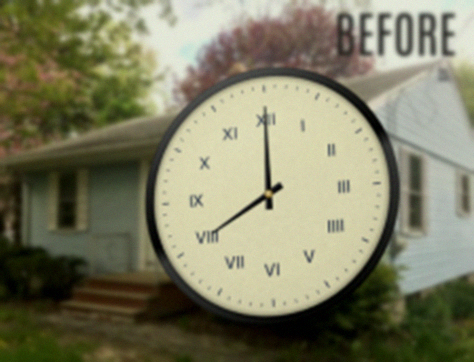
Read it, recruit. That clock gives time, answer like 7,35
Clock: 8,00
